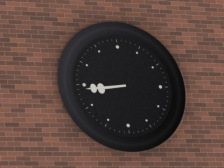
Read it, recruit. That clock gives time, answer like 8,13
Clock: 8,44
